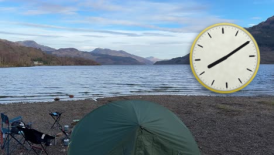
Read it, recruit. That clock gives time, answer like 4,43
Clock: 8,10
